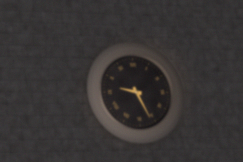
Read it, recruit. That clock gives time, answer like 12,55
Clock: 9,26
